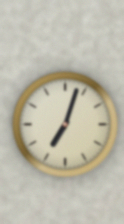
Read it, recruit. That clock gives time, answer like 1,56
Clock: 7,03
